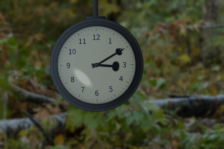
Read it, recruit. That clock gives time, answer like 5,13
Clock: 3,10
